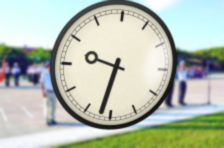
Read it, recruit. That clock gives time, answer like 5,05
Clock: 9,32
